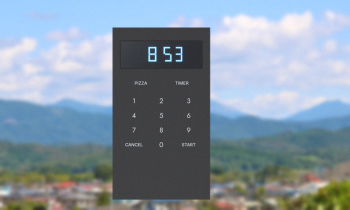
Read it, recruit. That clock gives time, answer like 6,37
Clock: 8,53
